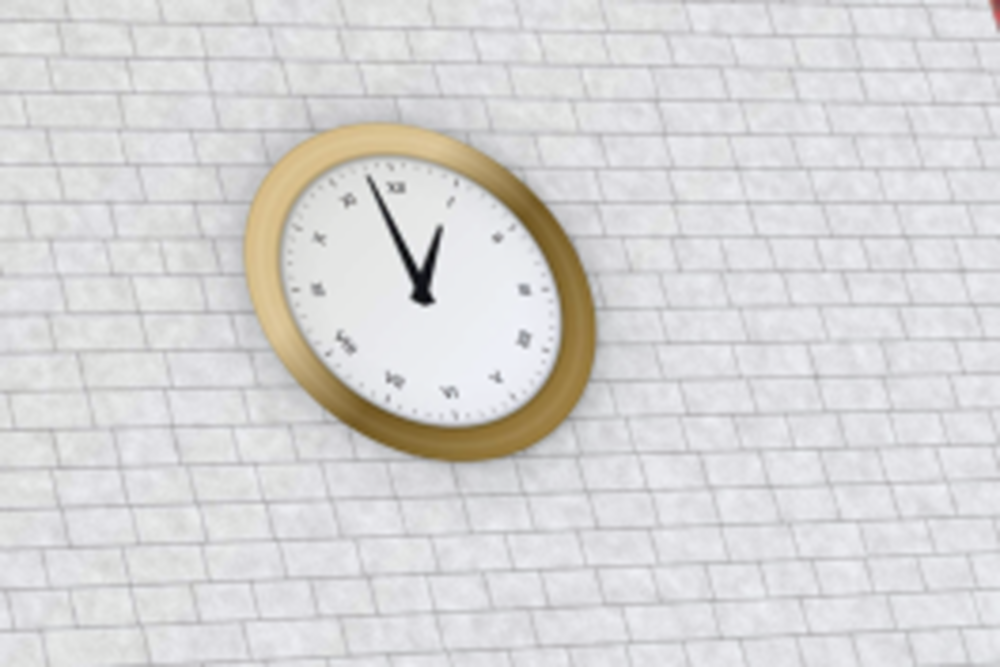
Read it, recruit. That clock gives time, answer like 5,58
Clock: 12,58
